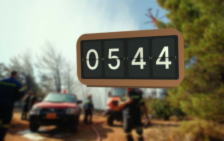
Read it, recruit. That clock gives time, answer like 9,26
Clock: 5,44
